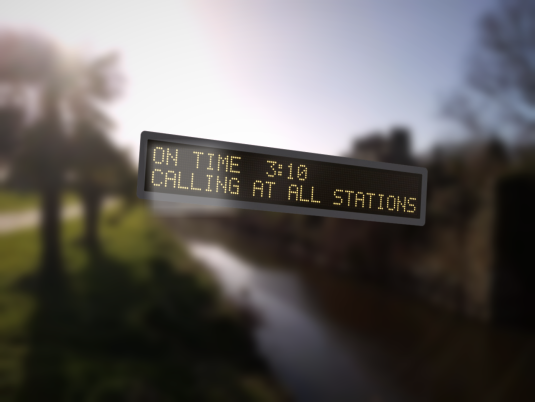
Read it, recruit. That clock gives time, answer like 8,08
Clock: 3,10
